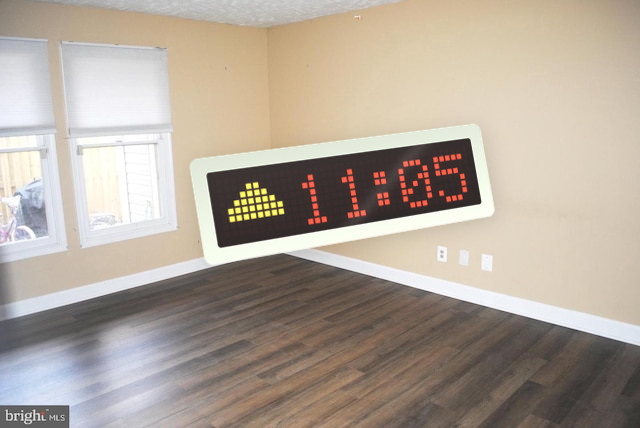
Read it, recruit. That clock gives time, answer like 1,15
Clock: 11,05
